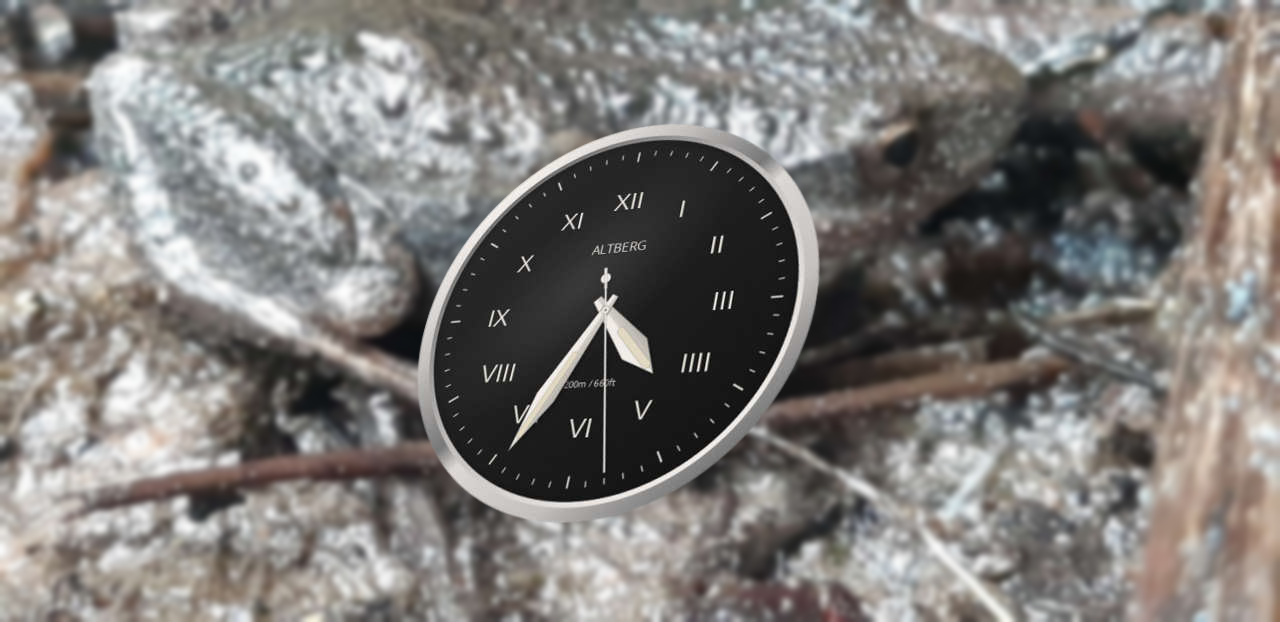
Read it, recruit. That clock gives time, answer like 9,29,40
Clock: 4,34,28
